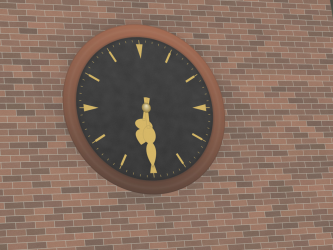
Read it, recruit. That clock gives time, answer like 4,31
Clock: 6,30
